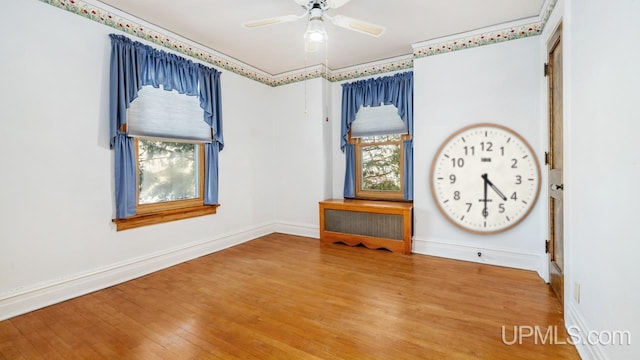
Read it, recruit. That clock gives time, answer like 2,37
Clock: 4,30
